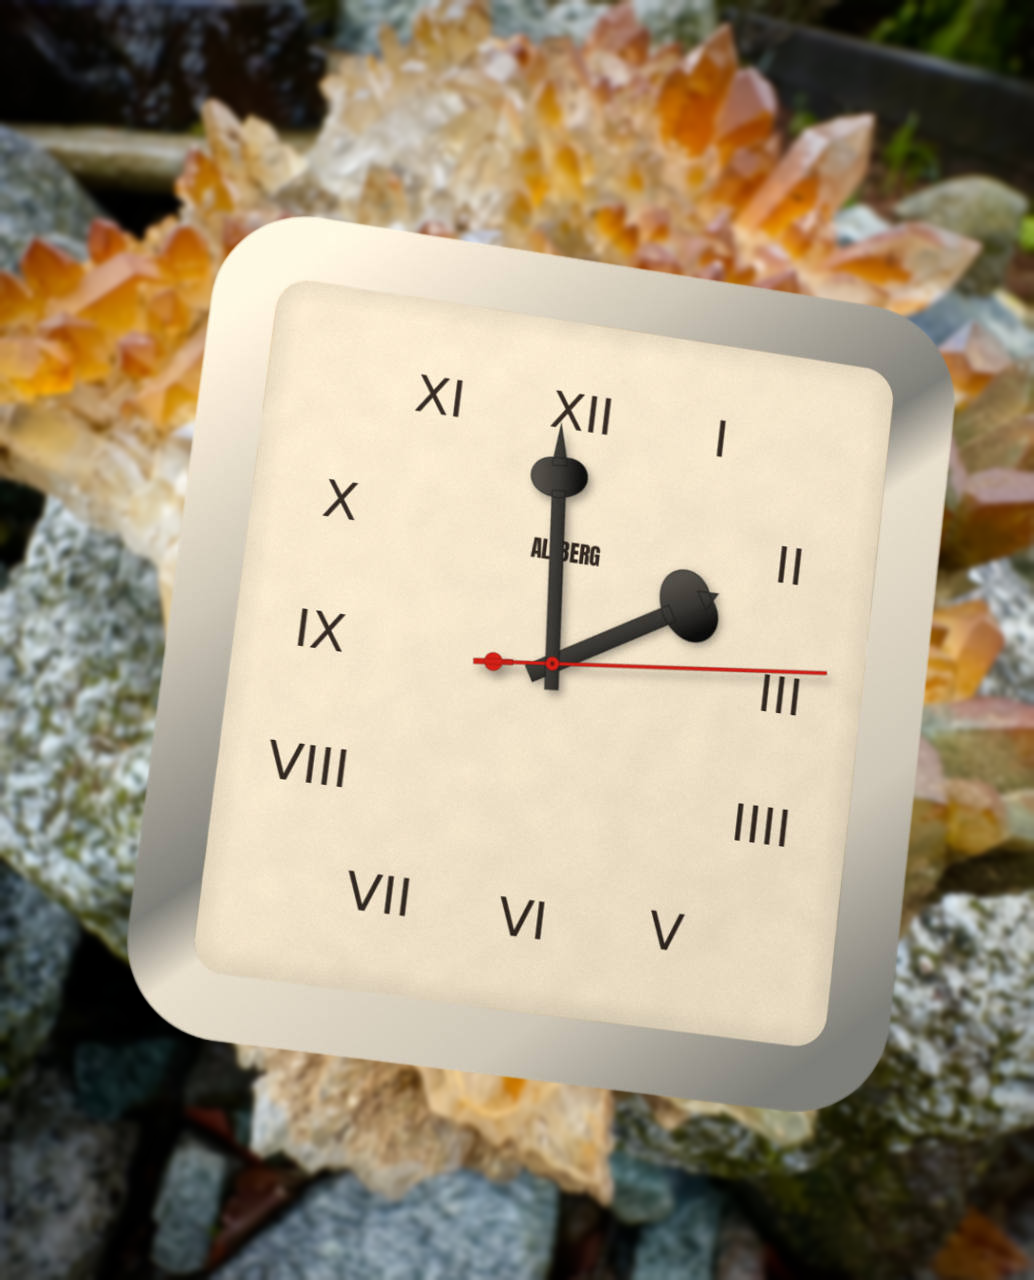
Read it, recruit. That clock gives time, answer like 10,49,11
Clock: 1,59,14
